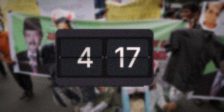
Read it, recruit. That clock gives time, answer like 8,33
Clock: 4,17
